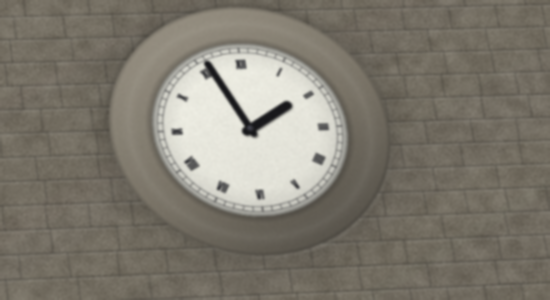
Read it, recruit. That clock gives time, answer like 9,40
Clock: 1,56
